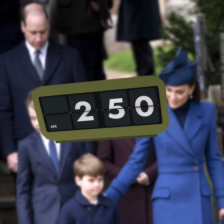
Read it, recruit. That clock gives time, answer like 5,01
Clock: 2,50
